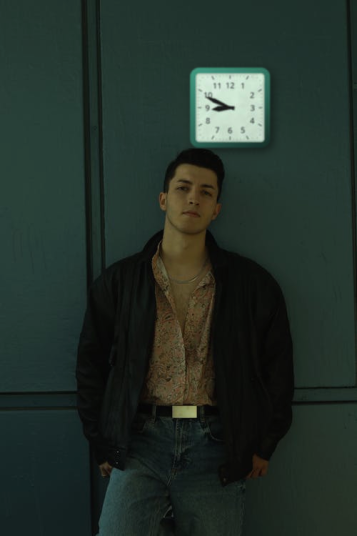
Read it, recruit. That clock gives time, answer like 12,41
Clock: 8,49
